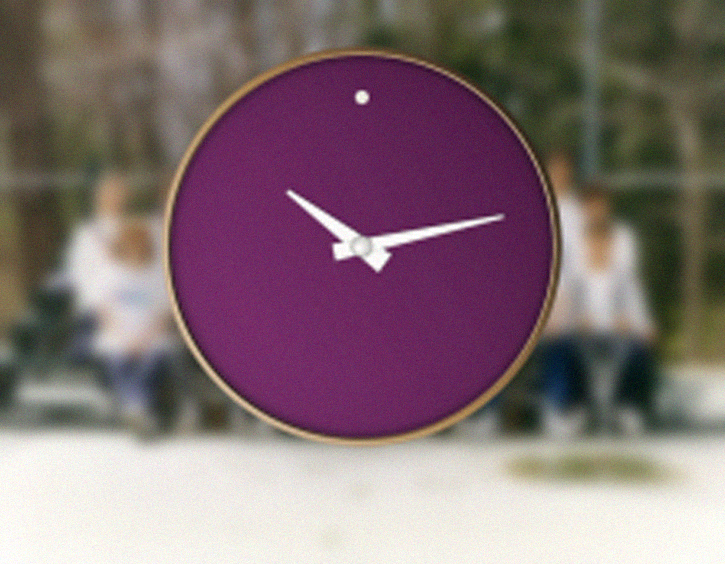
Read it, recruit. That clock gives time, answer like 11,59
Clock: 10,13
